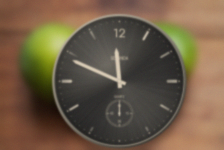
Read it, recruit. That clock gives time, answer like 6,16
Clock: 11,49
